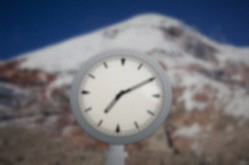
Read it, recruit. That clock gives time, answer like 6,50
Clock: 7,10
